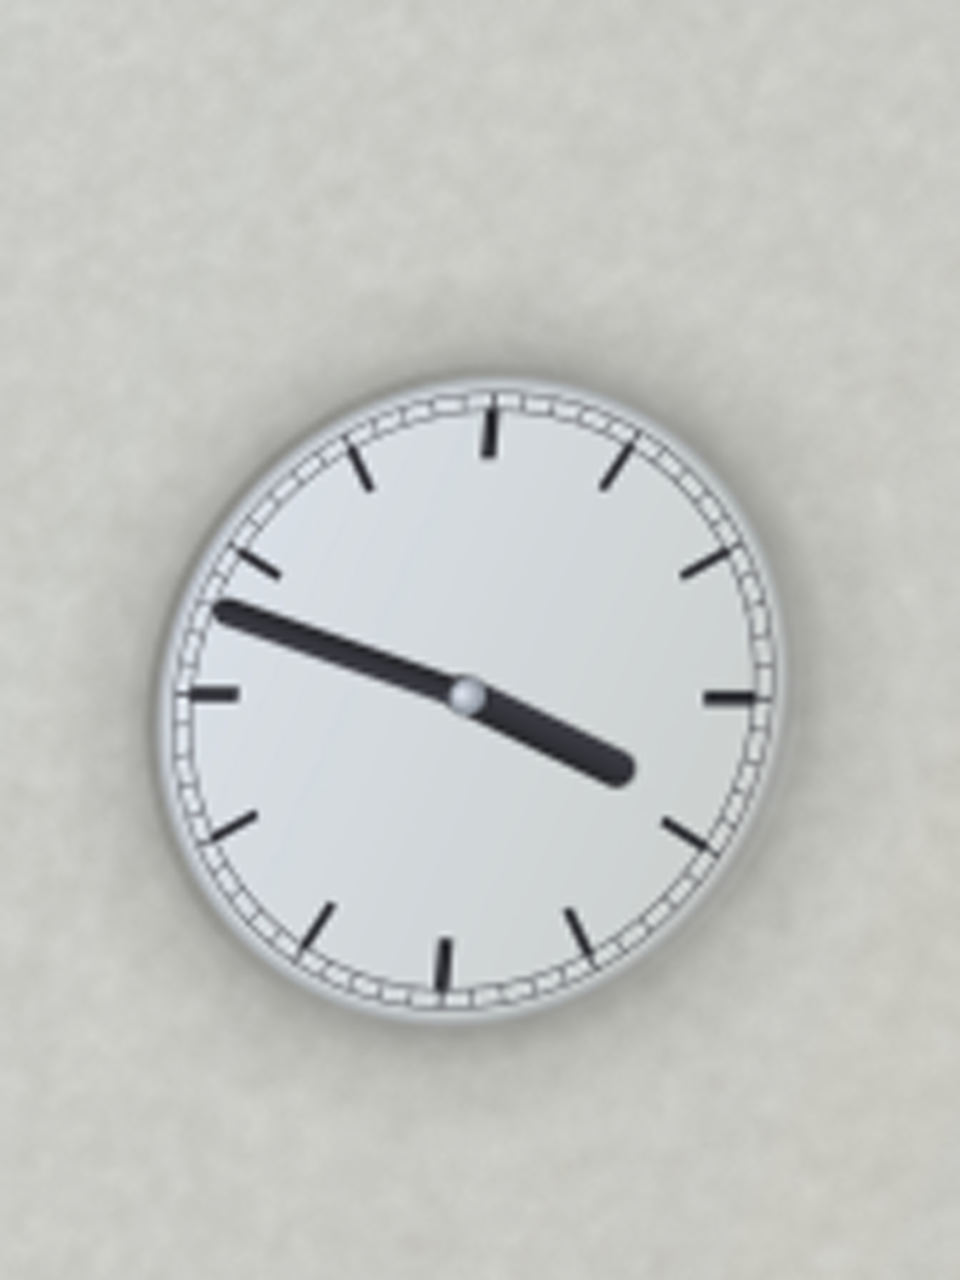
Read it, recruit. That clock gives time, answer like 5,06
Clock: 3,48
